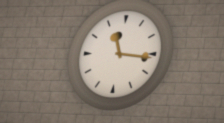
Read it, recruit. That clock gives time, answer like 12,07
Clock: 11,16
